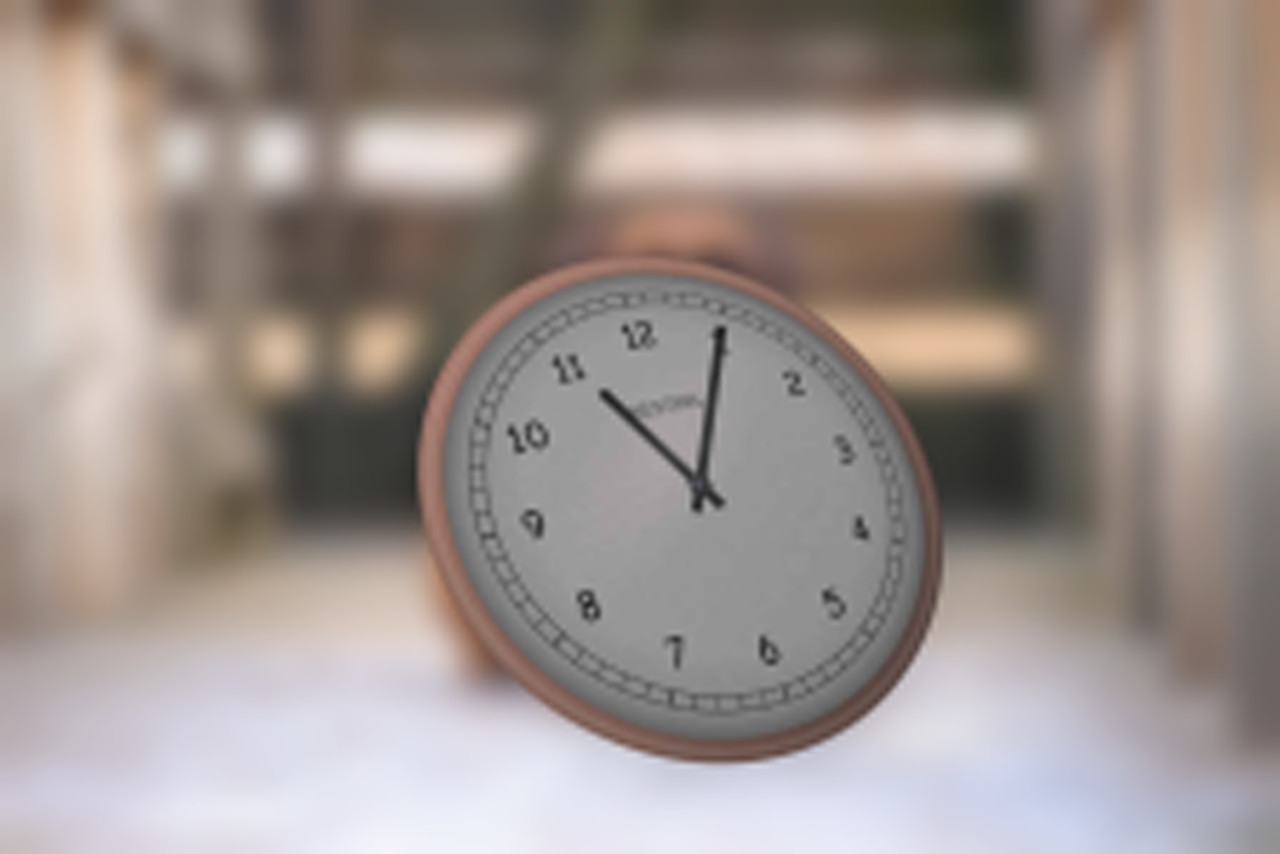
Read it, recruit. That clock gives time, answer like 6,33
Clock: 11,05
